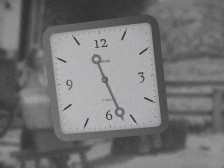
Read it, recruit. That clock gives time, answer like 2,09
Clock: 11,27
